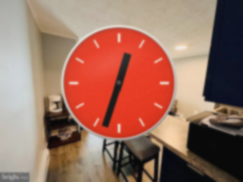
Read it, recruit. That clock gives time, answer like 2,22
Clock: 12,33
